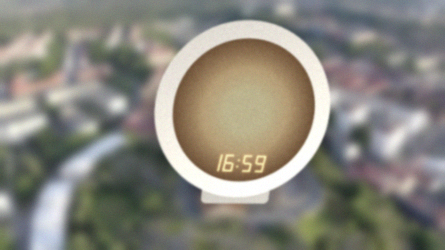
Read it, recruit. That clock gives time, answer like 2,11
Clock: 16,59
